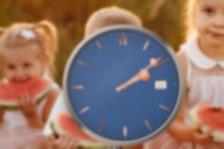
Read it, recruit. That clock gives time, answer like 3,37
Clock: 2,09
